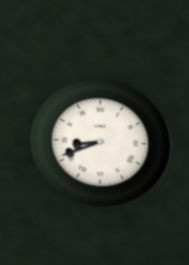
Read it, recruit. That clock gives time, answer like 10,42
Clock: 8,41
